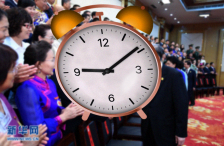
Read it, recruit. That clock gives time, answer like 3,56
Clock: 9,09
